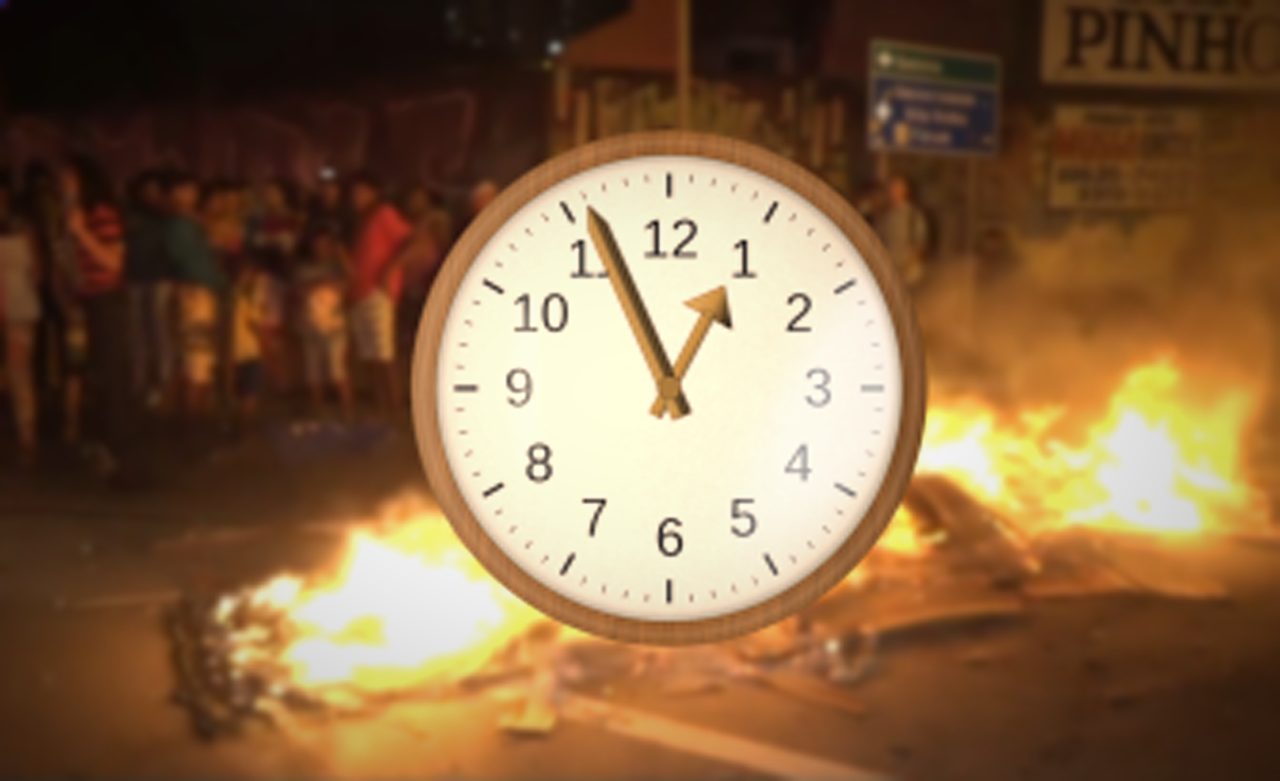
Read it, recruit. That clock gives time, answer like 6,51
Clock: 12,56
